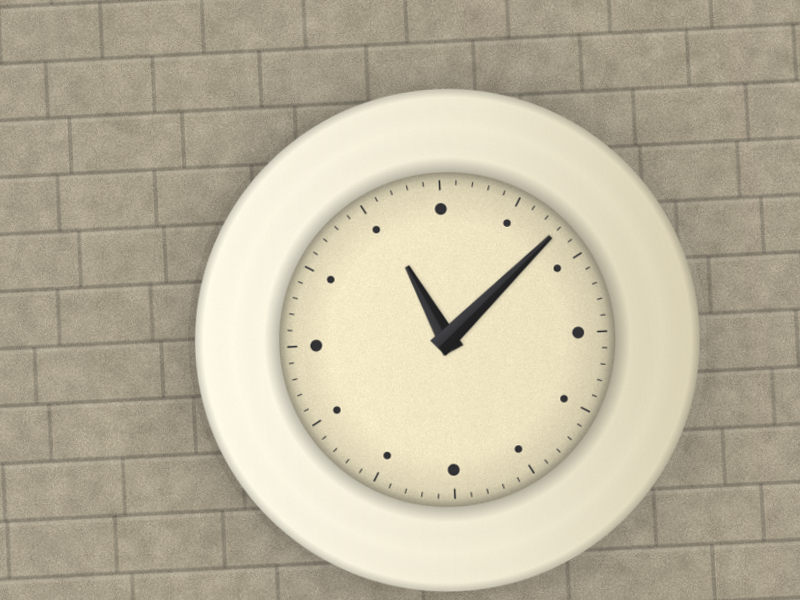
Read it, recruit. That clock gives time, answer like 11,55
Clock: 11,08
